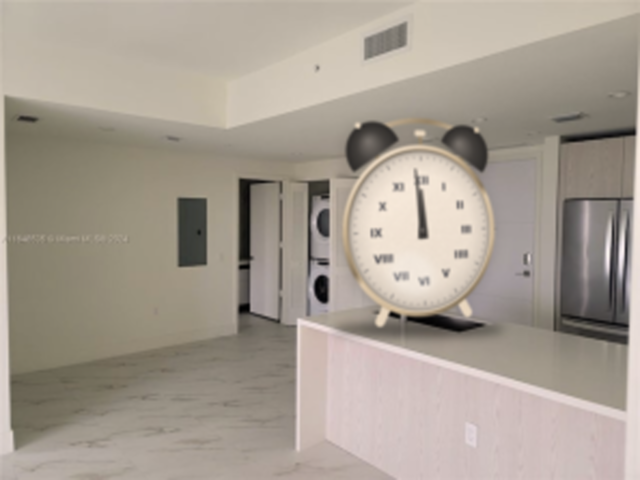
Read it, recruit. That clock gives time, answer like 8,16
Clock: 11,59
